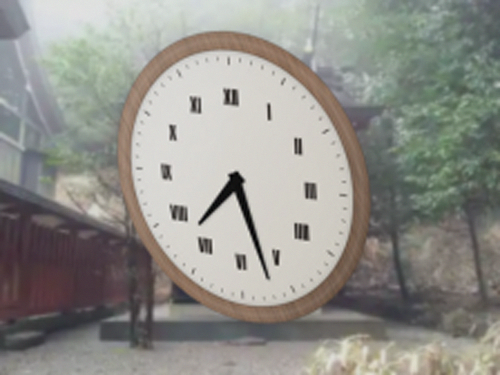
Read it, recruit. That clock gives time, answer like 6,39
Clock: 7,27
